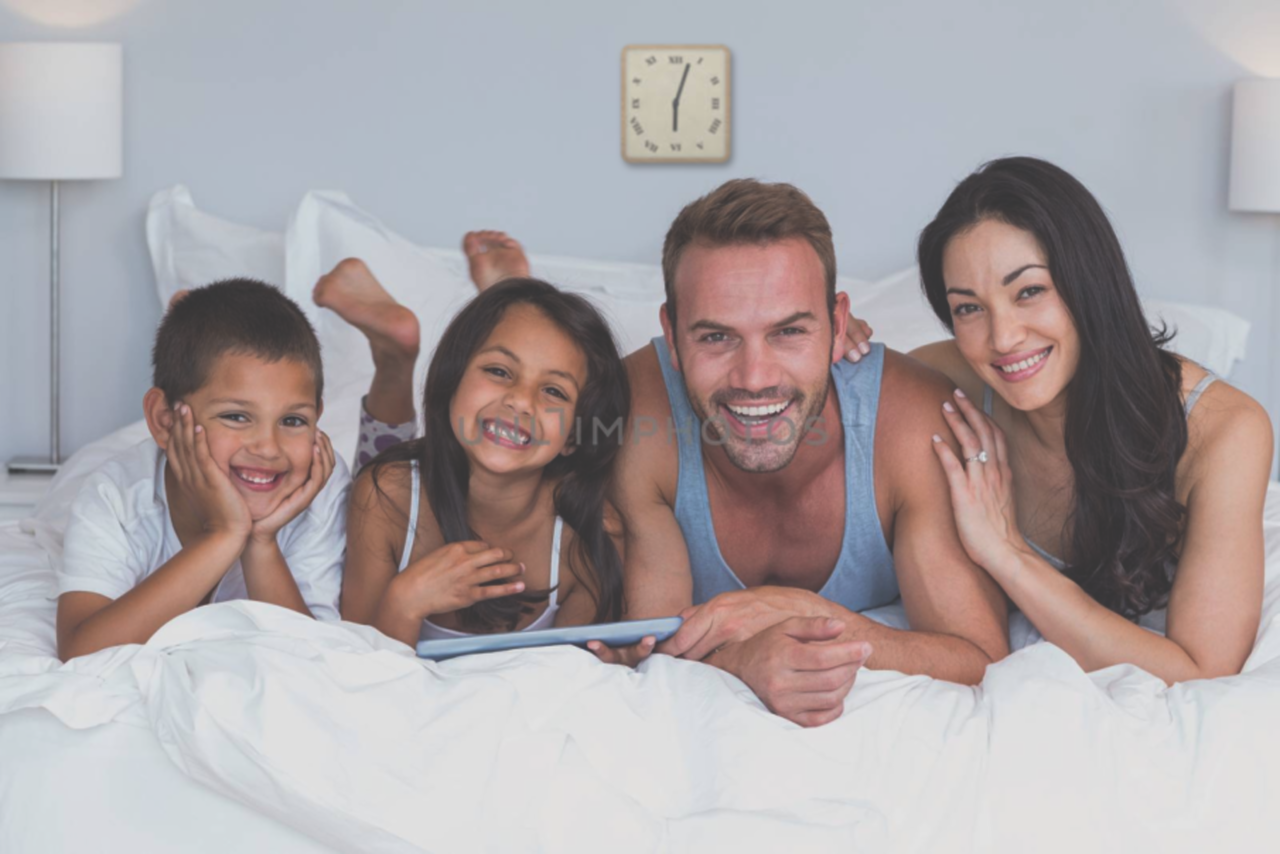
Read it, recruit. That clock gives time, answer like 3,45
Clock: 6,03
